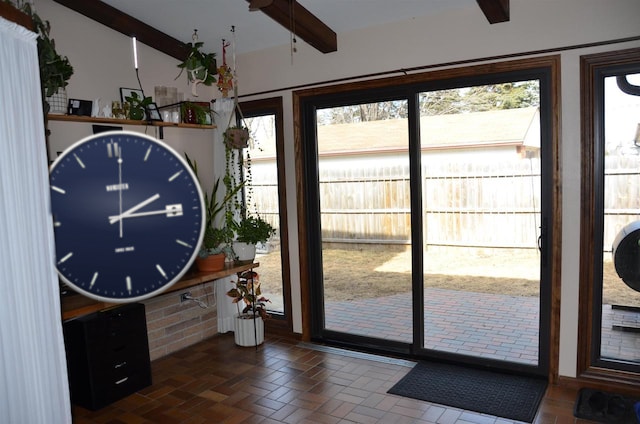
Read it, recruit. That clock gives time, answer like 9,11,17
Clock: 2,15,01
